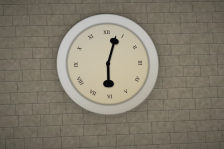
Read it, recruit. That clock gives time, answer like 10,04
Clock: 6,03
